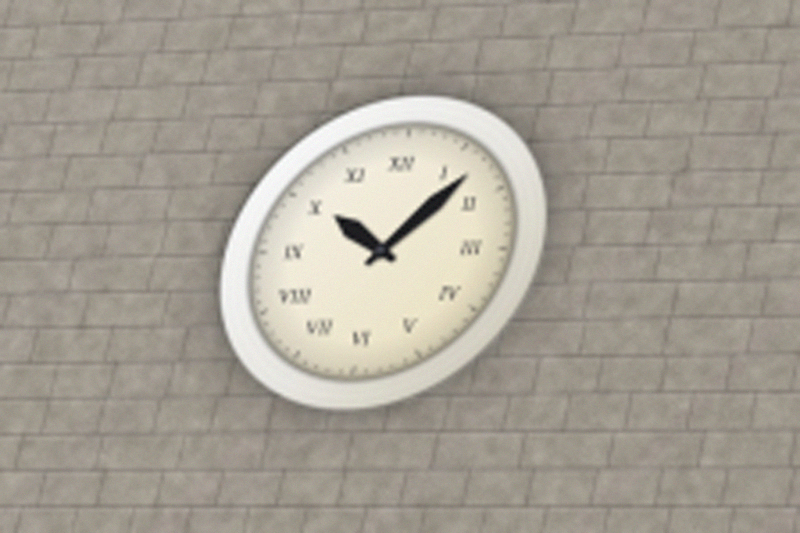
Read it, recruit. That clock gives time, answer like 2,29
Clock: 10,07
